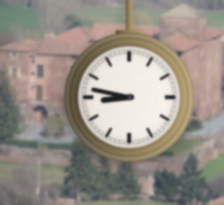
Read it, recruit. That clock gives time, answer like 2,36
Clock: 8,47
